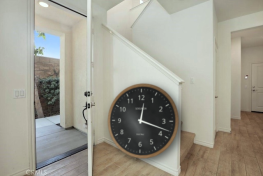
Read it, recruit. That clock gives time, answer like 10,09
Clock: 12,18
